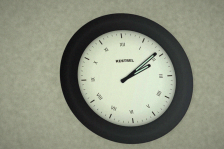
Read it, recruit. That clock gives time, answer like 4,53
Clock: 2,09
